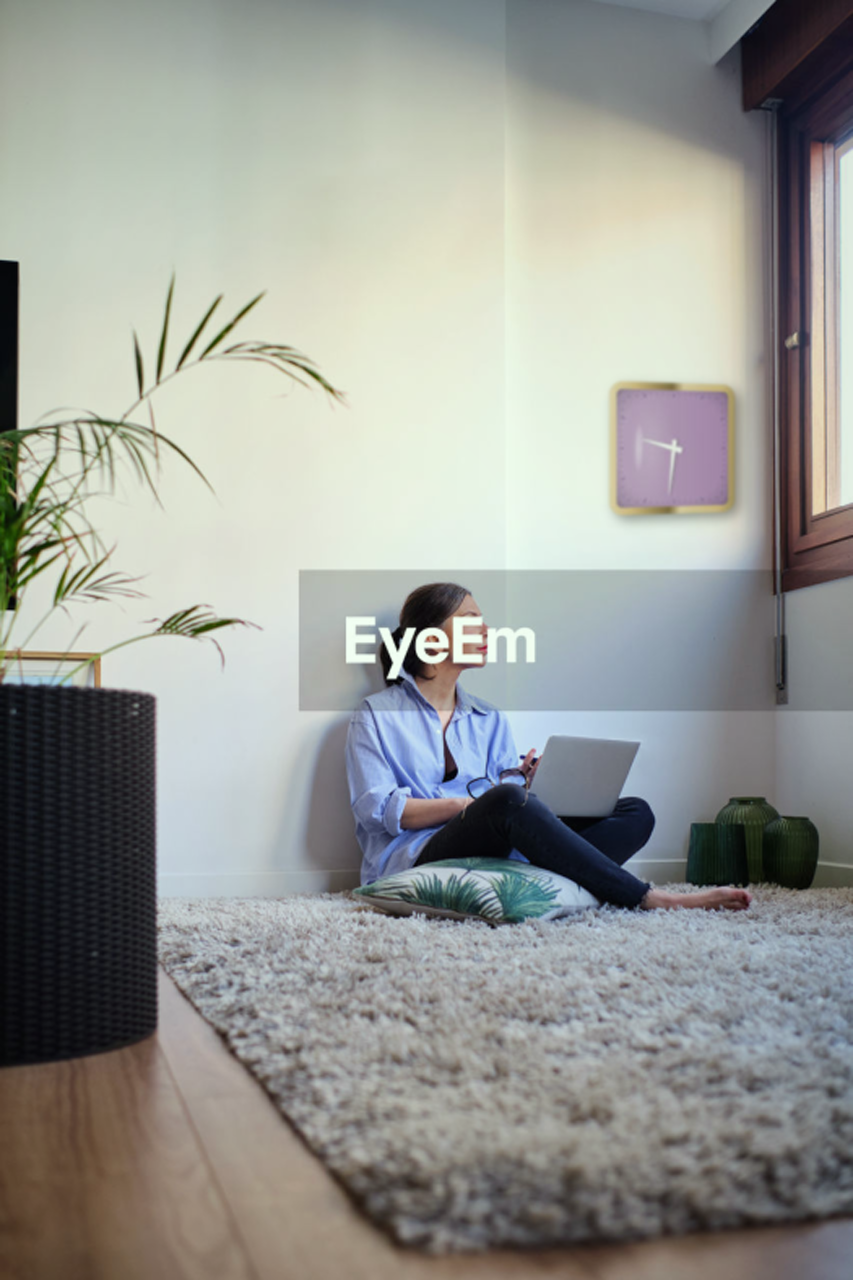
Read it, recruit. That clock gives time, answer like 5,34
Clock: 9,31
